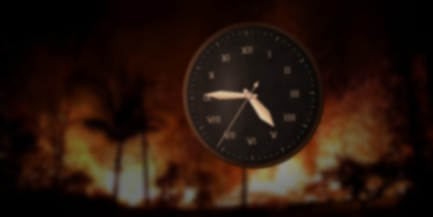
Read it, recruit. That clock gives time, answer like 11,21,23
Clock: 4,45,36
